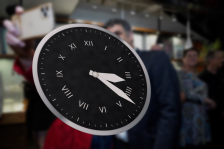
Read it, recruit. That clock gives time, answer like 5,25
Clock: 3,22
